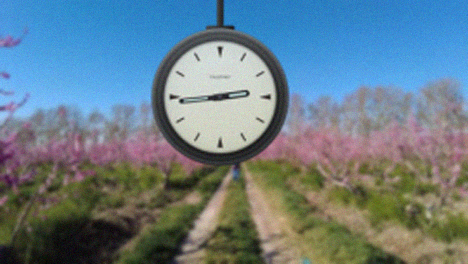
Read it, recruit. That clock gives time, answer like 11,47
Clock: 2,44
